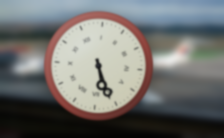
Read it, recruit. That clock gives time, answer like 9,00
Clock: 6,31
